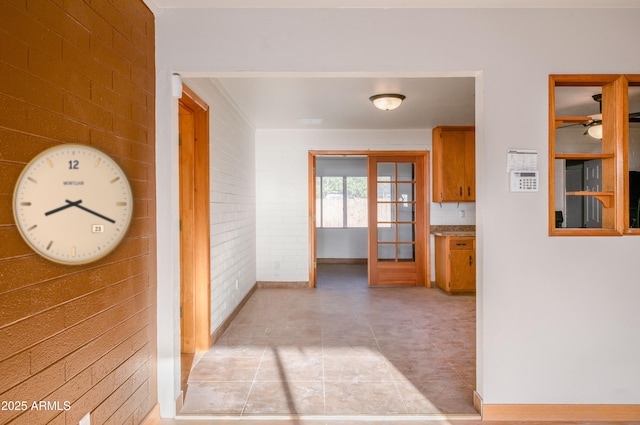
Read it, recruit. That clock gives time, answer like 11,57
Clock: 8,19
